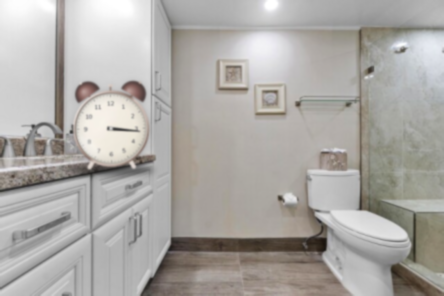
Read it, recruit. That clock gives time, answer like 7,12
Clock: 3,16
